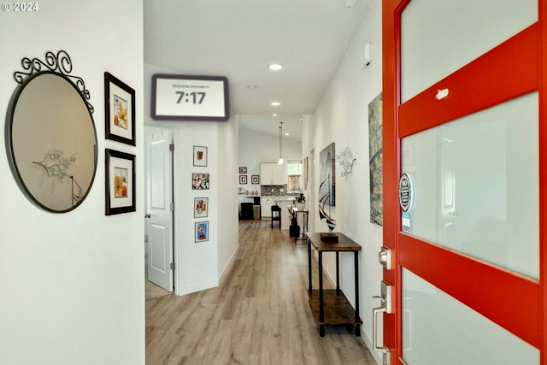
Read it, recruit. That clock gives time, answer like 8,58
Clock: 7,17
